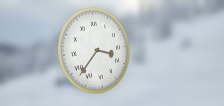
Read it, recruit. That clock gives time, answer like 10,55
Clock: 3,38
